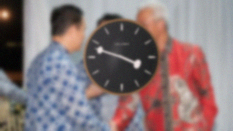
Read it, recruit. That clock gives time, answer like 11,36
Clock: 3,48
